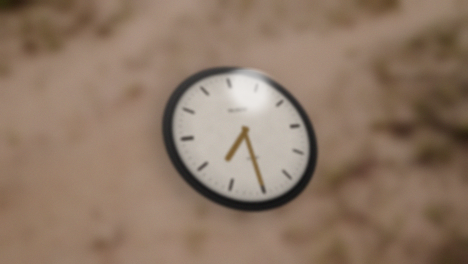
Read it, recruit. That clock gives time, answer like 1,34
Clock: 7,30
